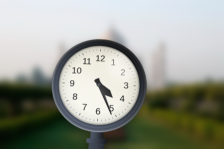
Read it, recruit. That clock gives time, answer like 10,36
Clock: 4,26
